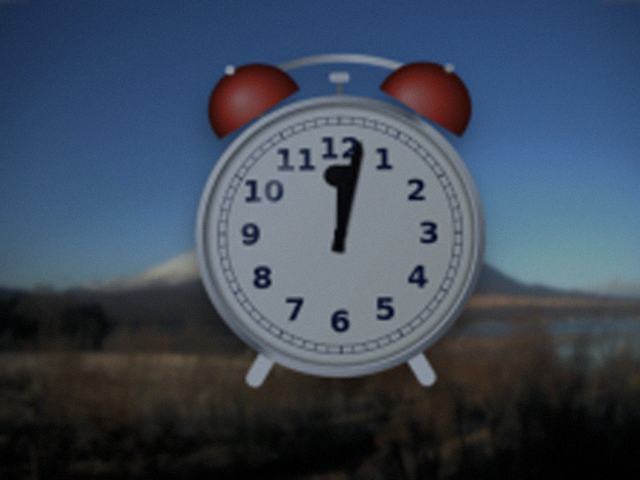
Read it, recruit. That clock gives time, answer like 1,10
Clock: 12,02
